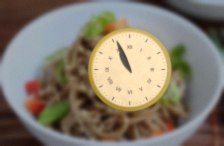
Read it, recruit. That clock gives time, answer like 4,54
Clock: 10,56
